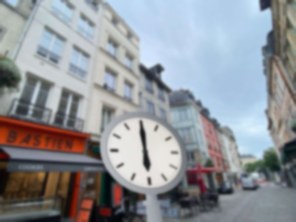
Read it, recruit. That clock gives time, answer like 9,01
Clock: 6,00
